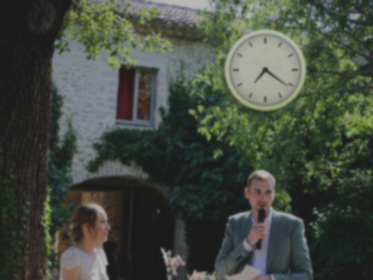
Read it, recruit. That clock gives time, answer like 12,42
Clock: 7,21
